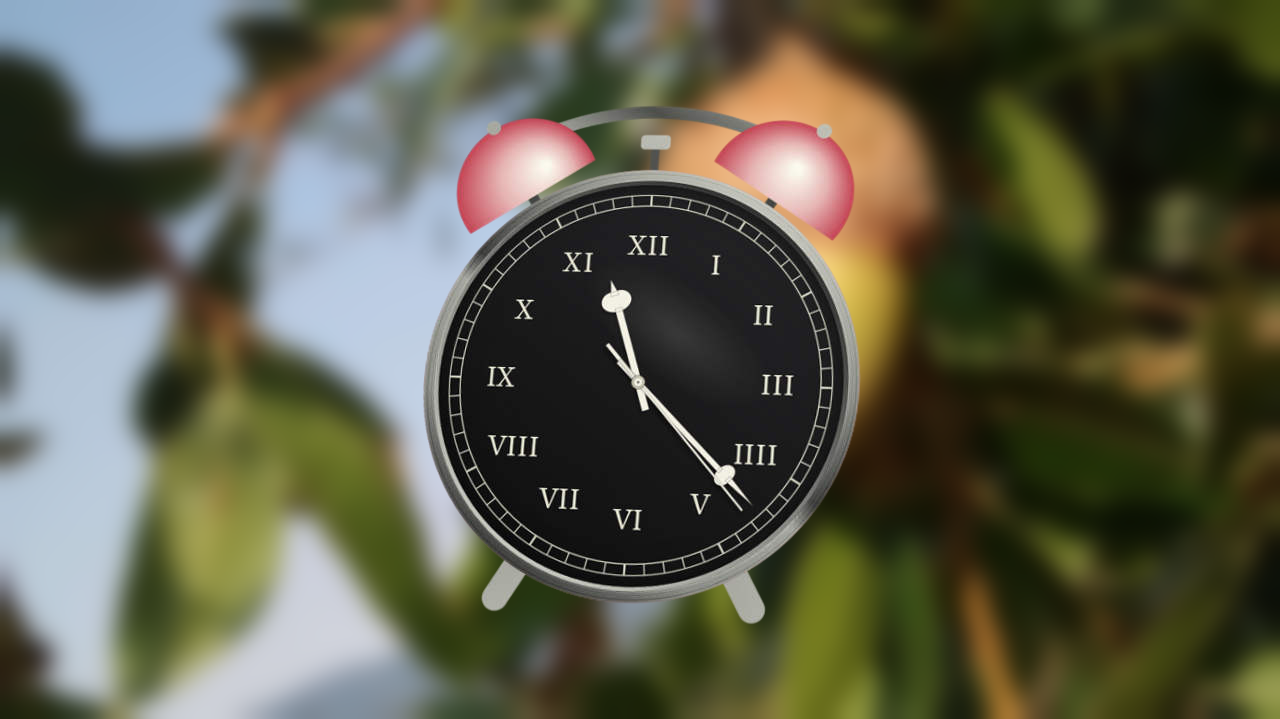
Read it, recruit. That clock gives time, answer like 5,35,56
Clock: 11,22,23
